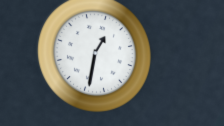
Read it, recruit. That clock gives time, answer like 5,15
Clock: 12,29
